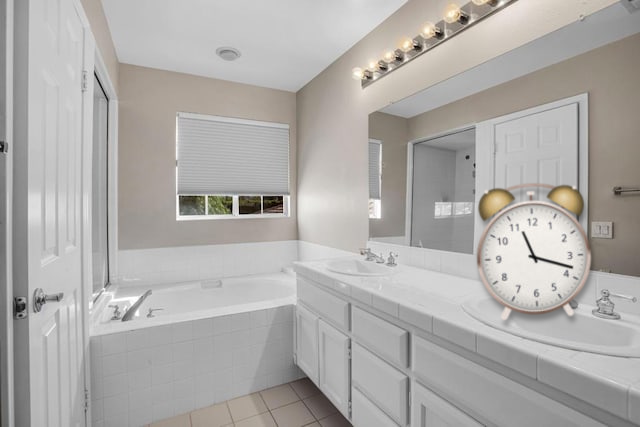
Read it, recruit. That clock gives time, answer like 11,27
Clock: 11,18
